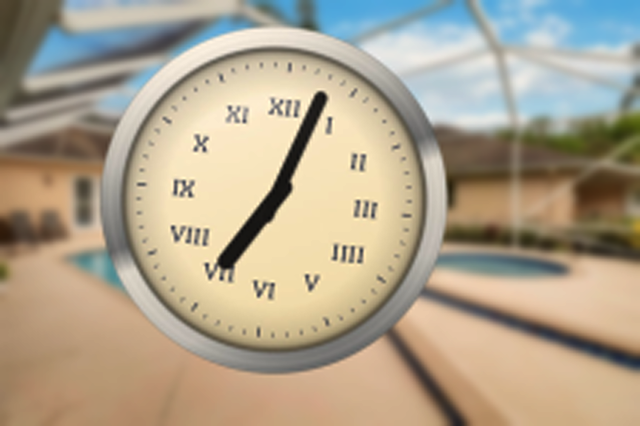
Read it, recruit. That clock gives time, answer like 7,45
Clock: 7,03
